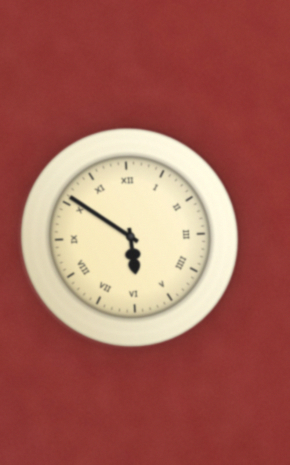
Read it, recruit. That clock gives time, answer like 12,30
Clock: 5,51
